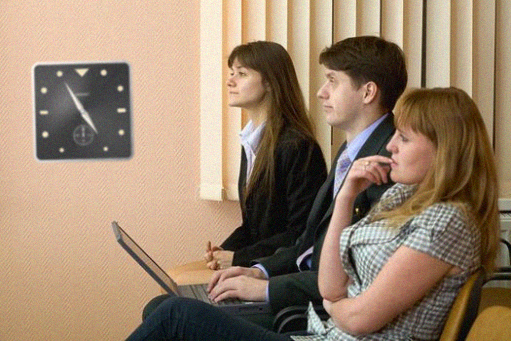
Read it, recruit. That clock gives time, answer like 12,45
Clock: 4,55
